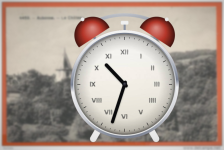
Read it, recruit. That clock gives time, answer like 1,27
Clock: 10,33
